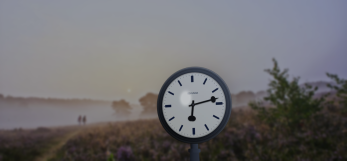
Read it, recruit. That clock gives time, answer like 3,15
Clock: 6,13
